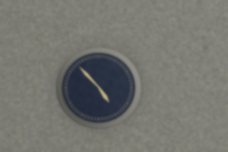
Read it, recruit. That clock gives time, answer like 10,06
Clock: 4,53
